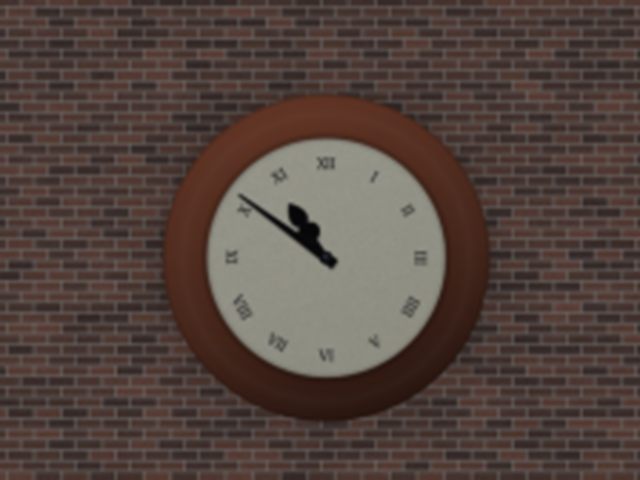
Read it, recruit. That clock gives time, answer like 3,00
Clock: 10,51
